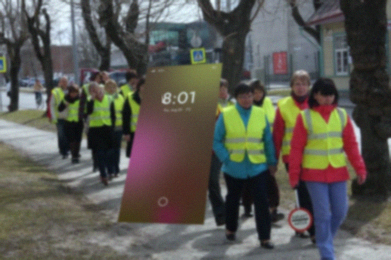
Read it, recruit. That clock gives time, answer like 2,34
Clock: 8,01
